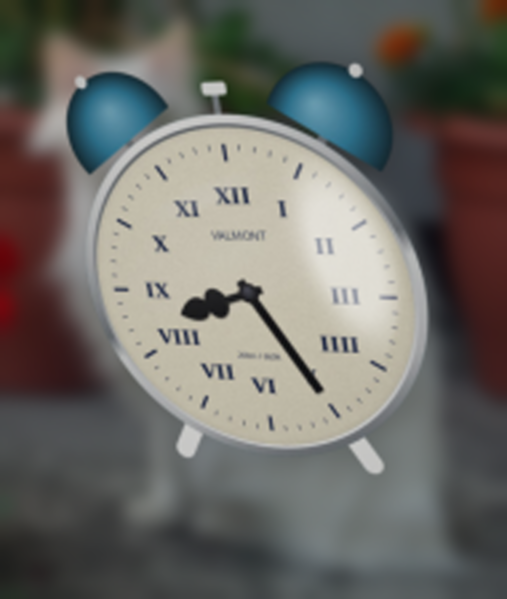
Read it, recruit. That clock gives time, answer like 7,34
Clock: 8,25
